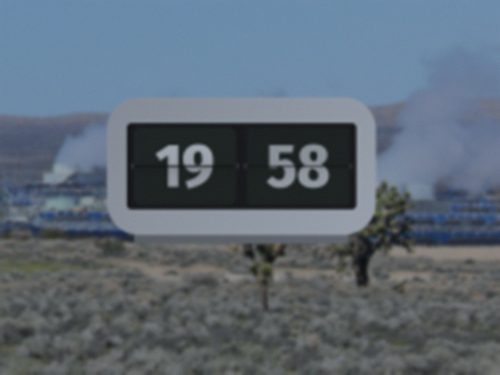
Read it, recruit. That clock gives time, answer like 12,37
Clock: 19,58
